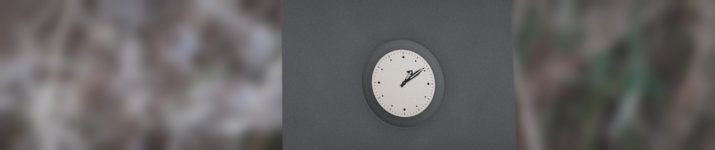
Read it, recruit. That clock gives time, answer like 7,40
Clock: 1,09
